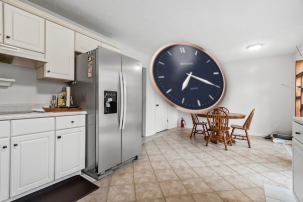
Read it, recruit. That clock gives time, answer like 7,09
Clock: 7,20
